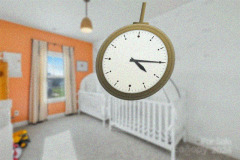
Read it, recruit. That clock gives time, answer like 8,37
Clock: 4,15
